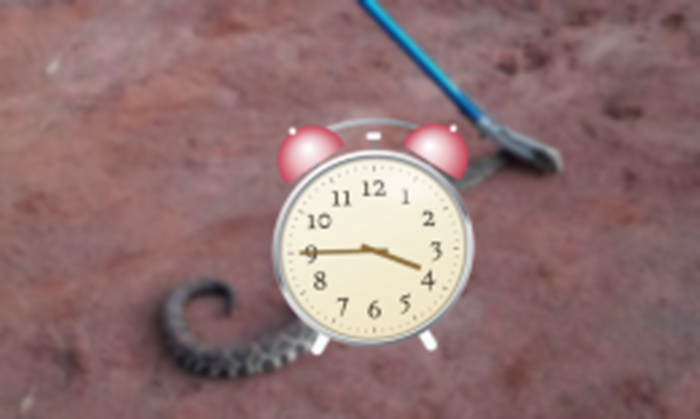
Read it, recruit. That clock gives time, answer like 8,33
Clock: 3,45
